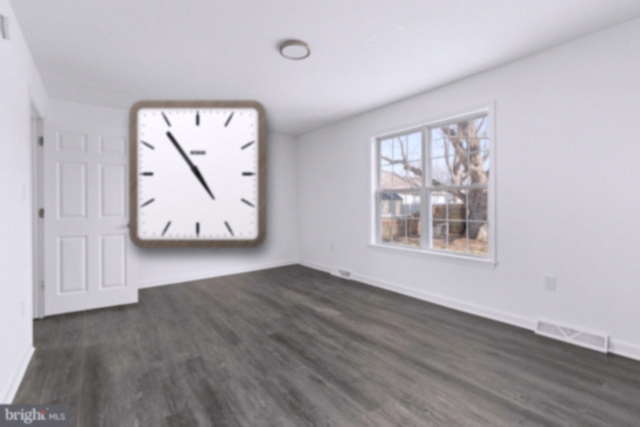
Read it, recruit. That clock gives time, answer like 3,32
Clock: 4,54
